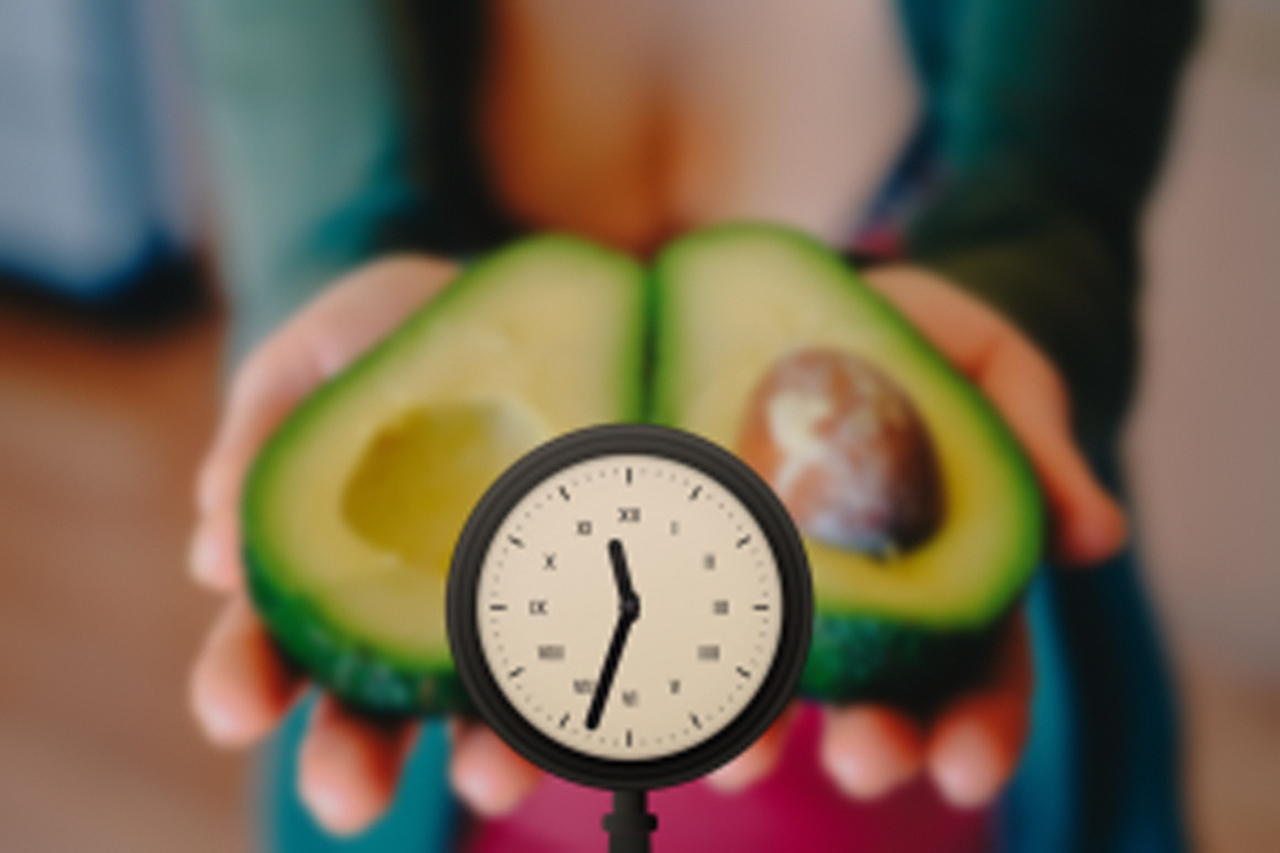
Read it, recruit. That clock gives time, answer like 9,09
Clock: 11,33
